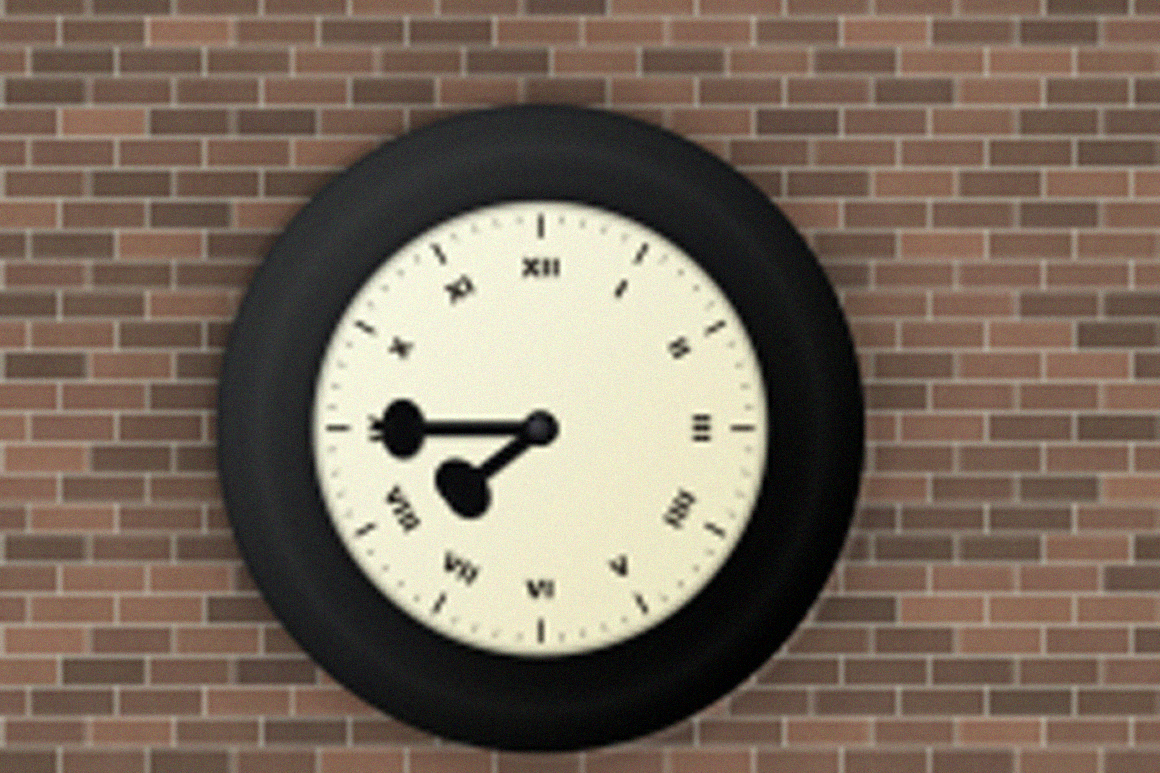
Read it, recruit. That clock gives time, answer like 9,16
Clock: 7,45
